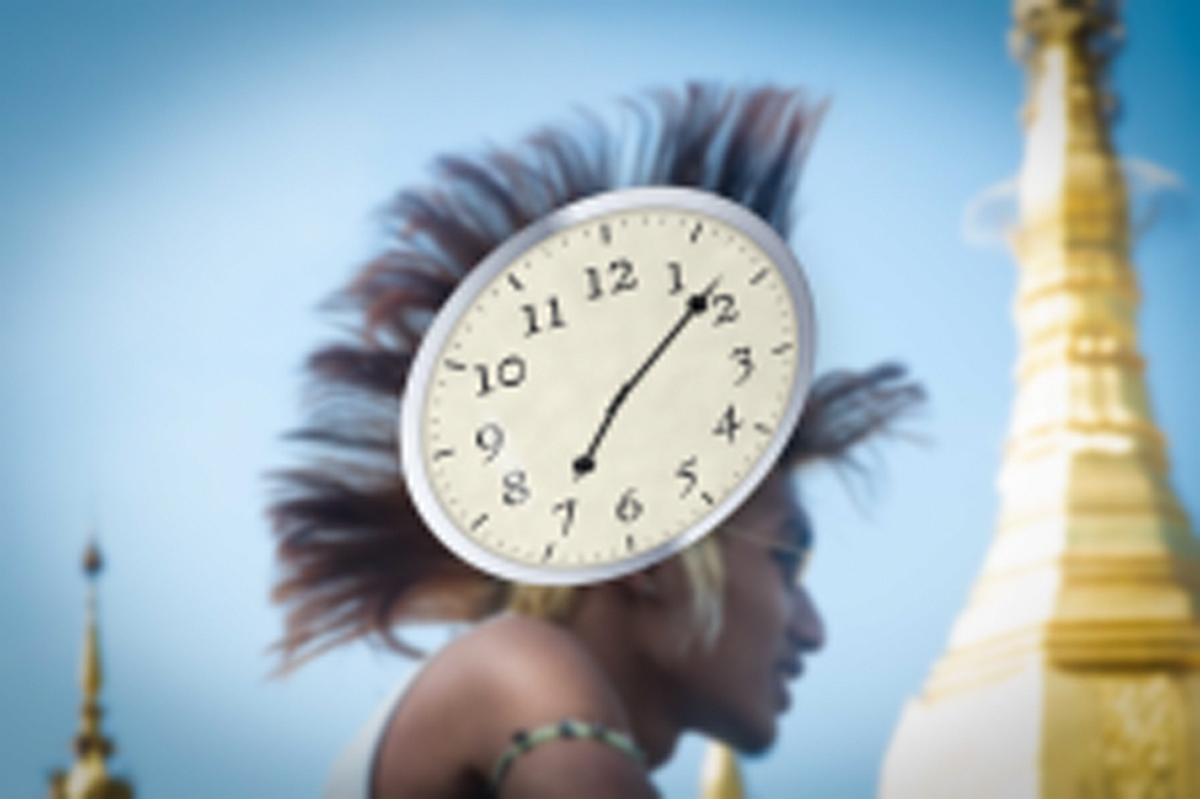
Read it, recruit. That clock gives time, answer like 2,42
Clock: 7,08
